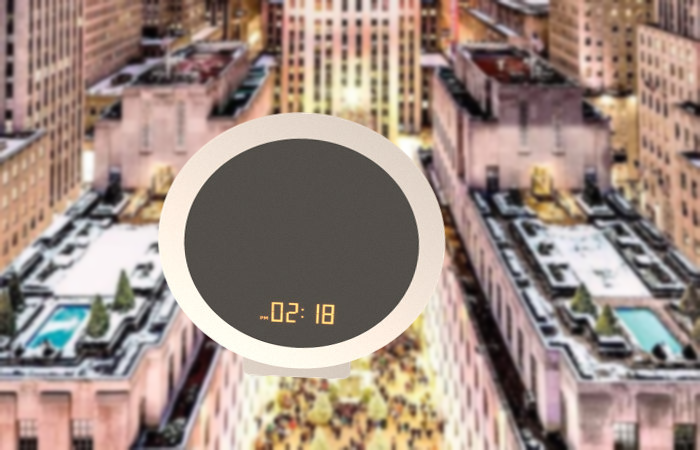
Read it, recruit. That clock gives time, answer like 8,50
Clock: 2,18
